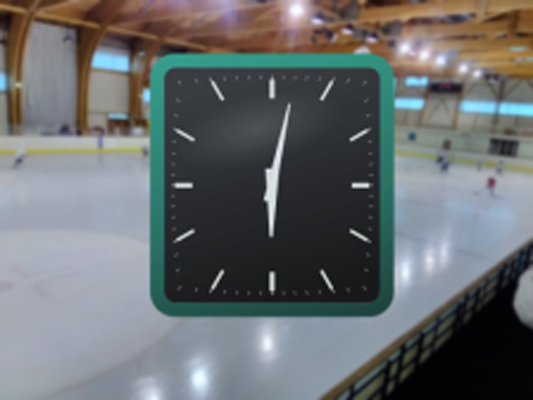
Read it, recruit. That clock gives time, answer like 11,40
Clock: 6,02
